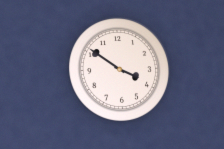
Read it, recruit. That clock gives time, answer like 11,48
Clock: 3,51
